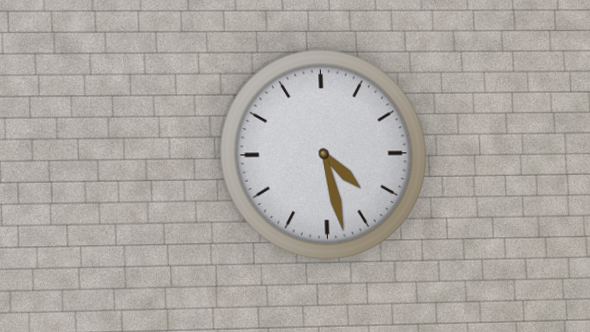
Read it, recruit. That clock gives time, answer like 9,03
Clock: 4,28
